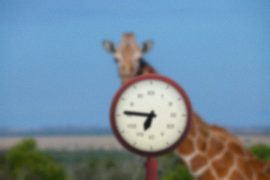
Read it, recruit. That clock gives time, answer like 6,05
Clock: 6,46
